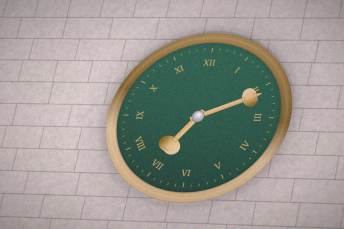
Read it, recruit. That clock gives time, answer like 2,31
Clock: 7,11
